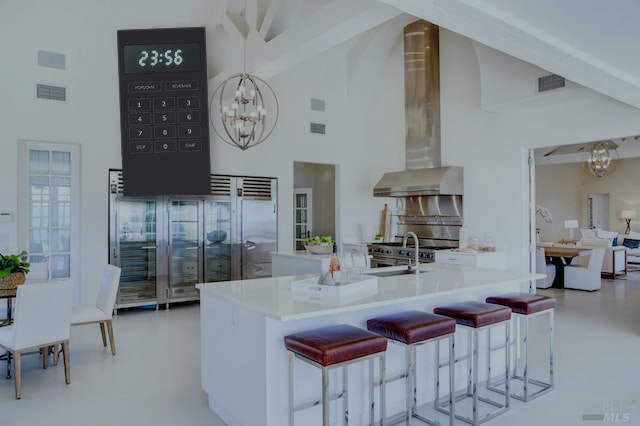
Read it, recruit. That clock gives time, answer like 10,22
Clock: 23,56
